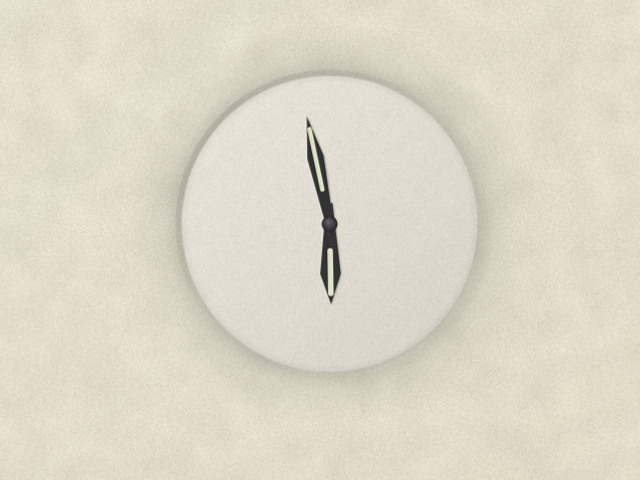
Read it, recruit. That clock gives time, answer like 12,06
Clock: 5,58
